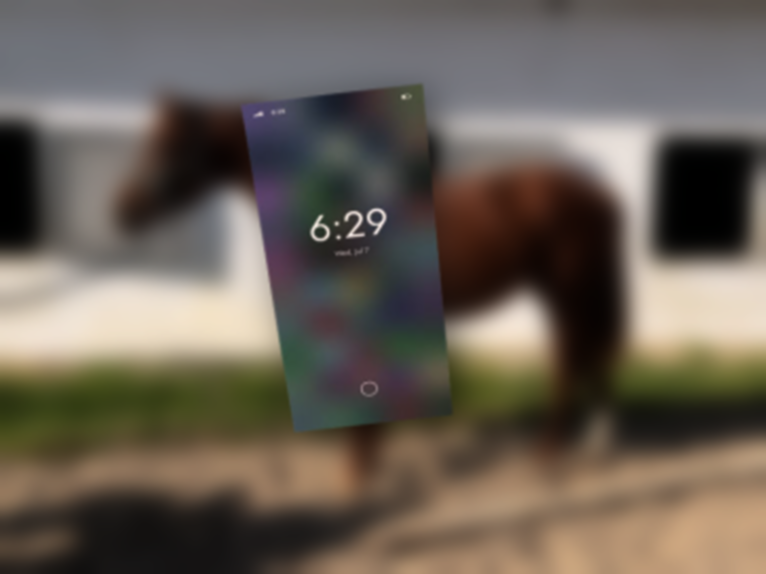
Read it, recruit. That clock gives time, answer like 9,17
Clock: 6,29
